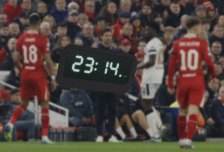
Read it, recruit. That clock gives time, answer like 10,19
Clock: 23,14
